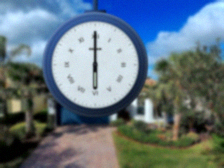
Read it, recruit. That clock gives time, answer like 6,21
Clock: 6,00
